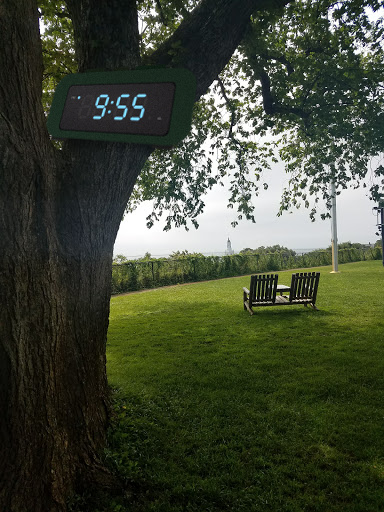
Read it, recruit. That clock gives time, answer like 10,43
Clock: 9,55
